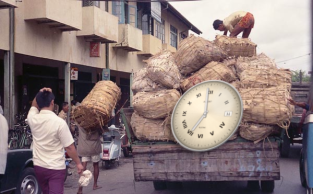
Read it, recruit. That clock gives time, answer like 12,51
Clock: 6,59
